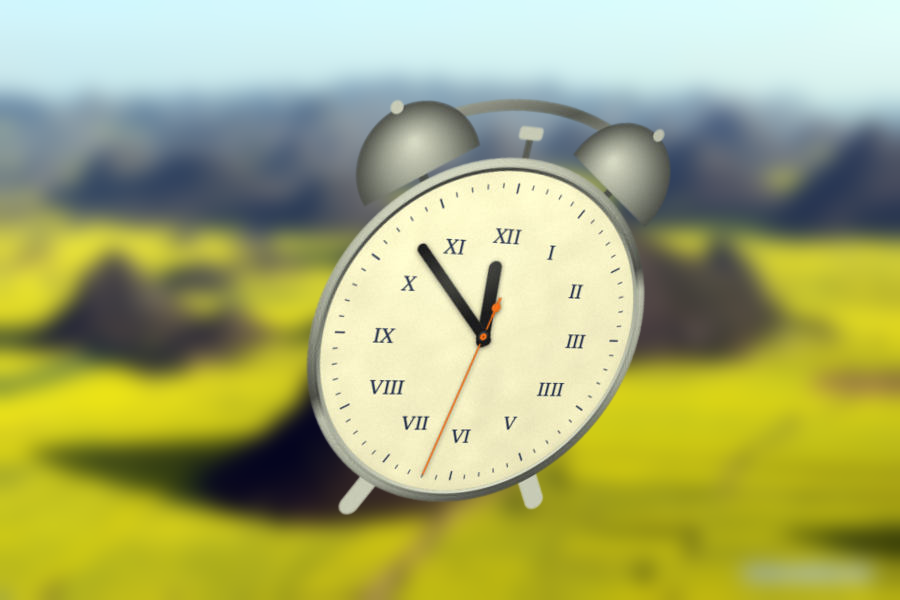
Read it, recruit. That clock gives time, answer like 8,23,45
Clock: 11,52,32
